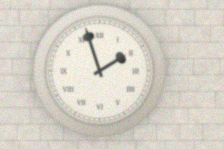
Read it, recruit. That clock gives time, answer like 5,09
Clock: 1,57
